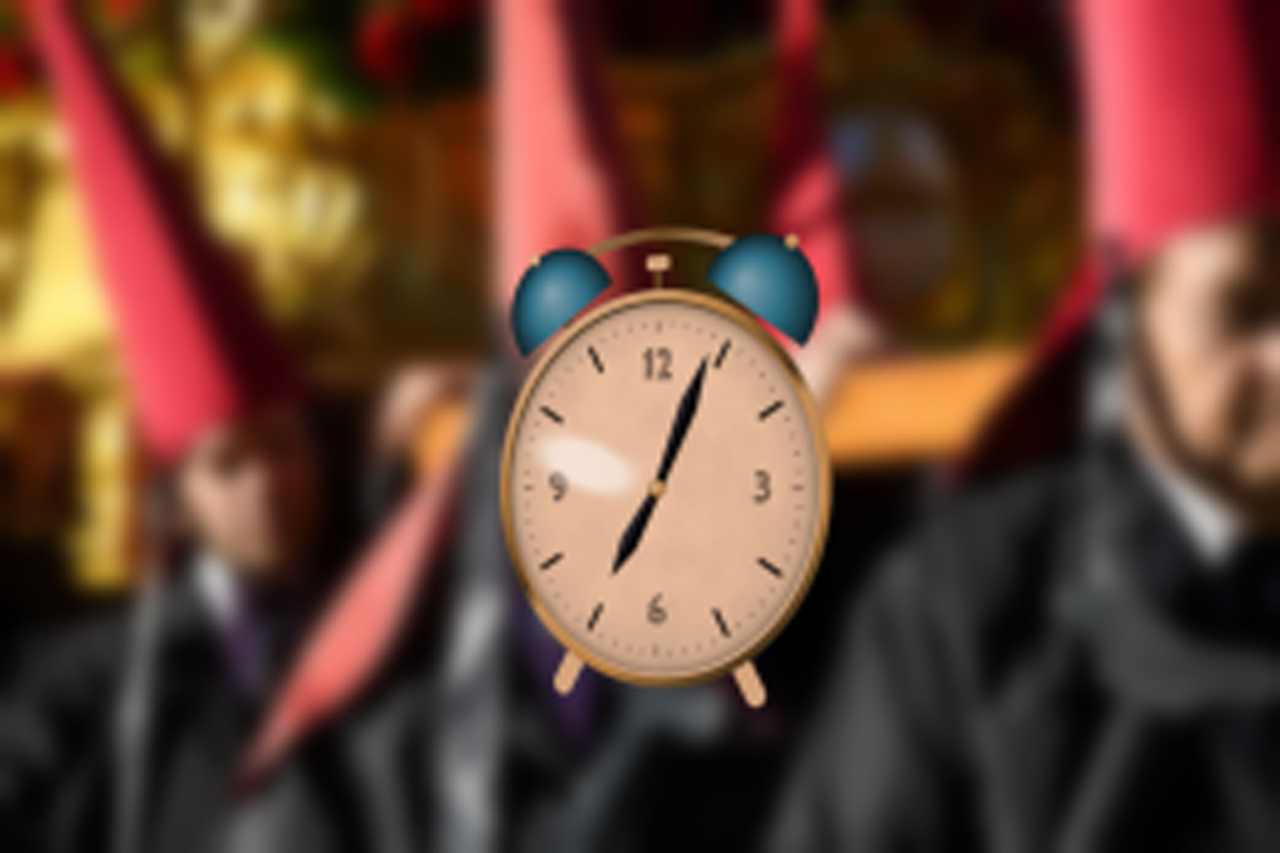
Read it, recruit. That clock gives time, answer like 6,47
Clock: 7,04
